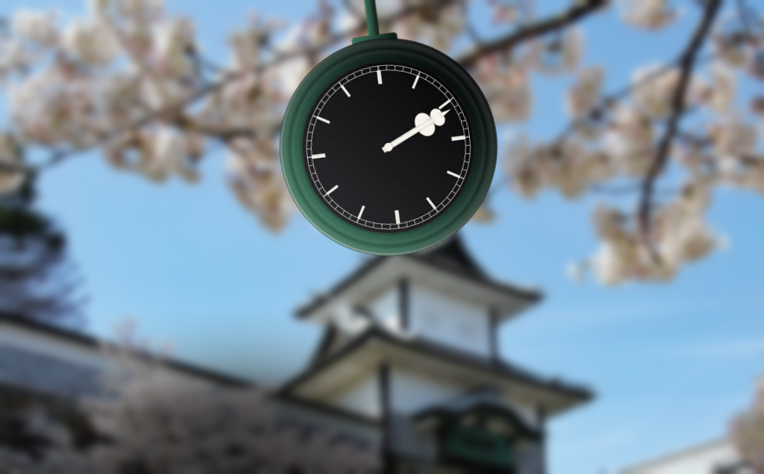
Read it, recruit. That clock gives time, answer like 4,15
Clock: 2,11
